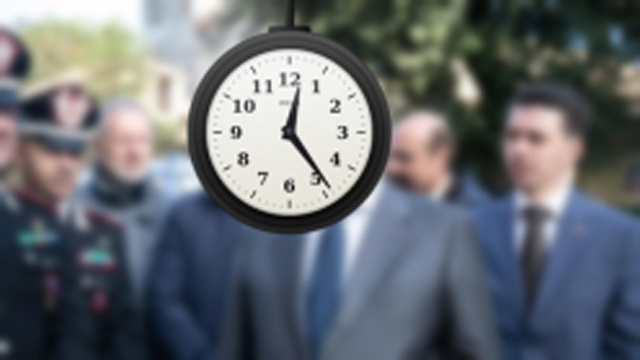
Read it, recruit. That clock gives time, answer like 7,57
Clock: 12,24
